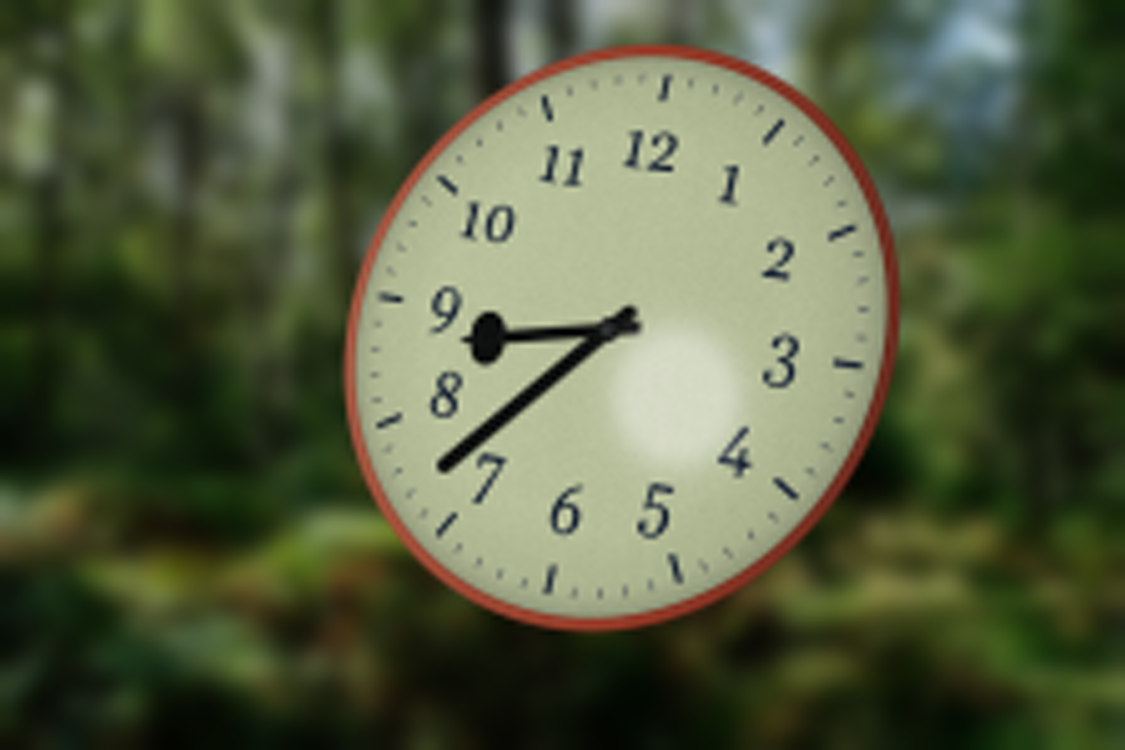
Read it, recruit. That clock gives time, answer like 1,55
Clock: 8,37
